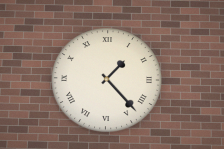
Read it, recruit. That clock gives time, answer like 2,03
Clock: 1,23
